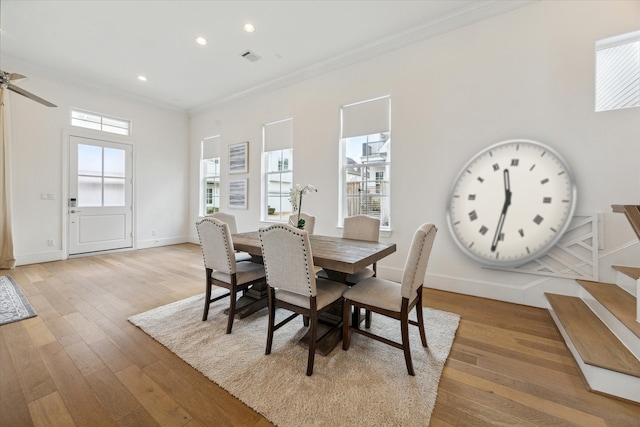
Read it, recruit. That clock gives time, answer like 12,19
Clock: 11,31
